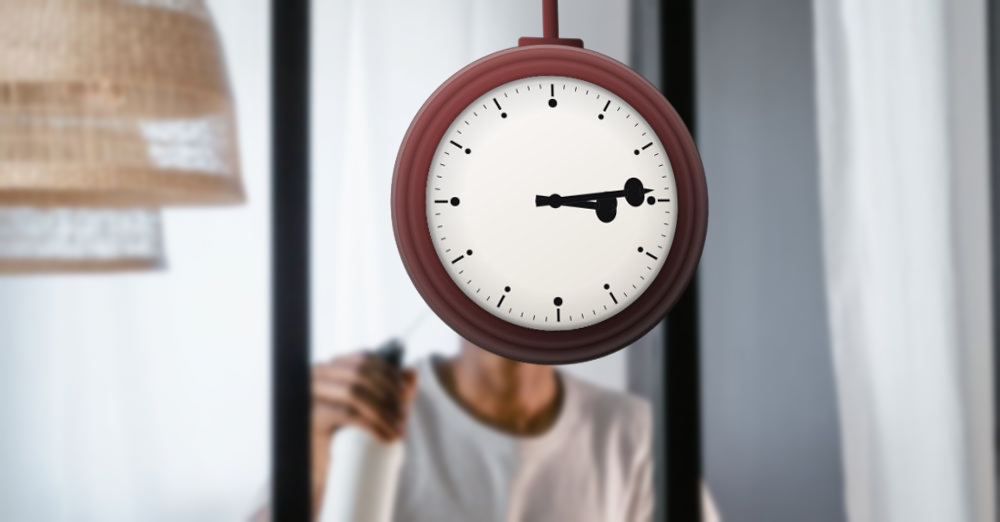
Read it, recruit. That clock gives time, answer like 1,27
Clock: 3,14
